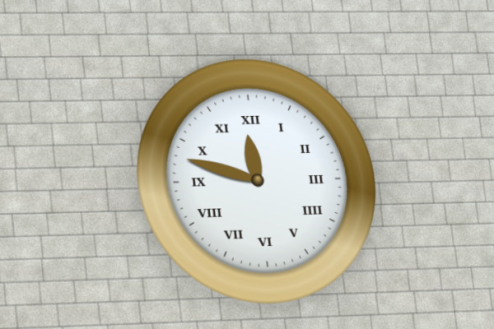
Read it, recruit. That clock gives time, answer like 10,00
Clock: 11,48
